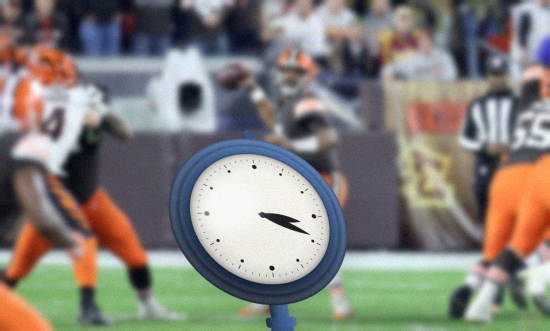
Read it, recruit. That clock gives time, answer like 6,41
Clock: 3,19
